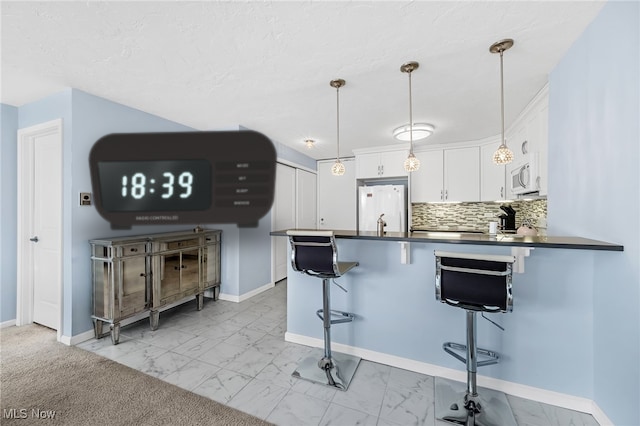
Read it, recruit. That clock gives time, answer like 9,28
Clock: 18,39
